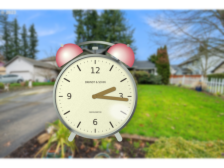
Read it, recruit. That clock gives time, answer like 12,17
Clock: 2,16
